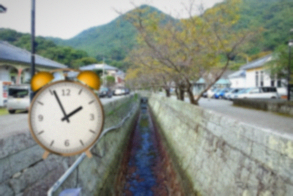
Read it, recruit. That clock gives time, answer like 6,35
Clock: 1,56
